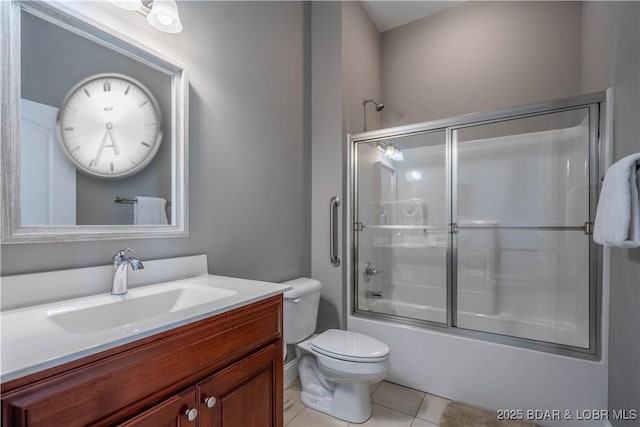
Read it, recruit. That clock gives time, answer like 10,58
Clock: 5,34
